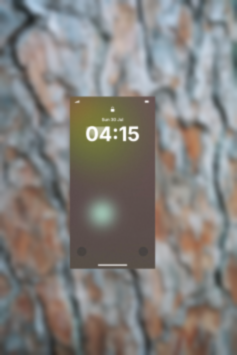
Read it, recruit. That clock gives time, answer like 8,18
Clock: 4,15
